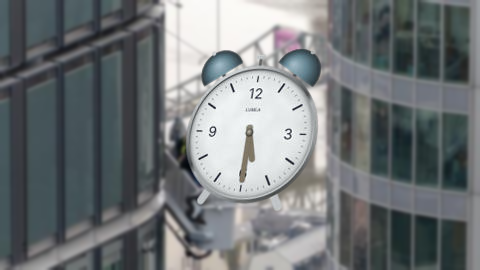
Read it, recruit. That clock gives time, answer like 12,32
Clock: 5,30
